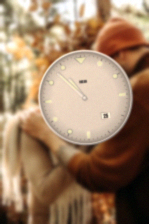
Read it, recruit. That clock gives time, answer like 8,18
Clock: 10,53
